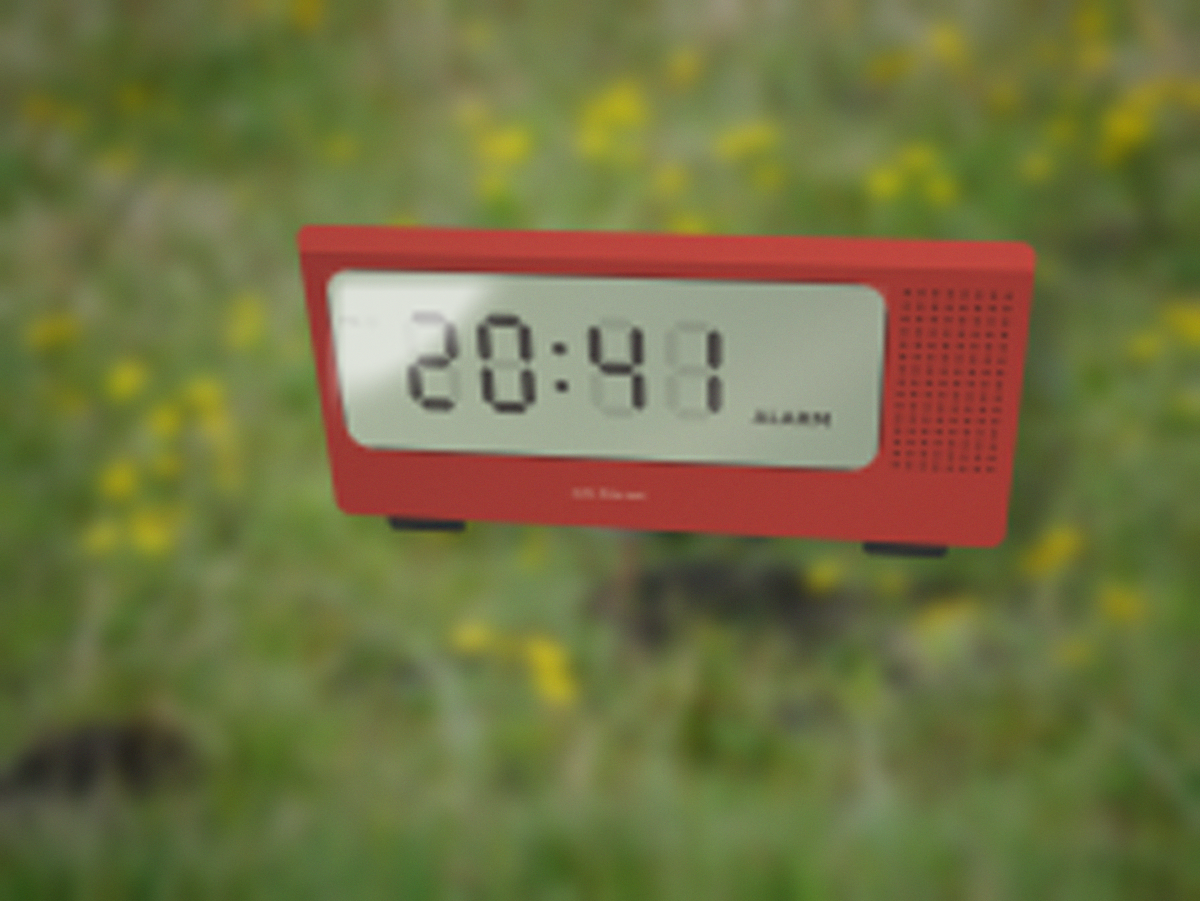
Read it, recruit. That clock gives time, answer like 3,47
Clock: 20,41
